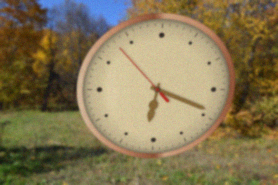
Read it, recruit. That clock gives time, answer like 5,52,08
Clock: 6,18,53
